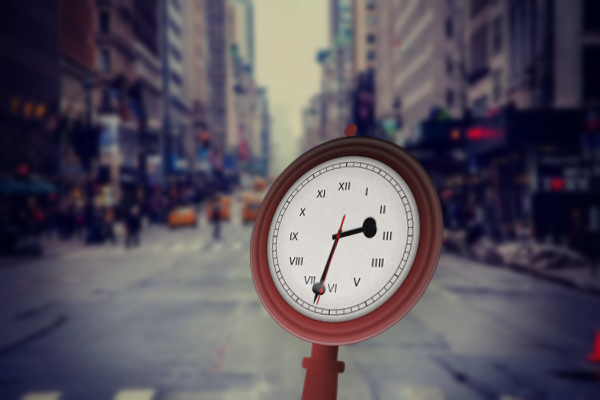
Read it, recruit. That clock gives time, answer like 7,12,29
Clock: 2,32,32
